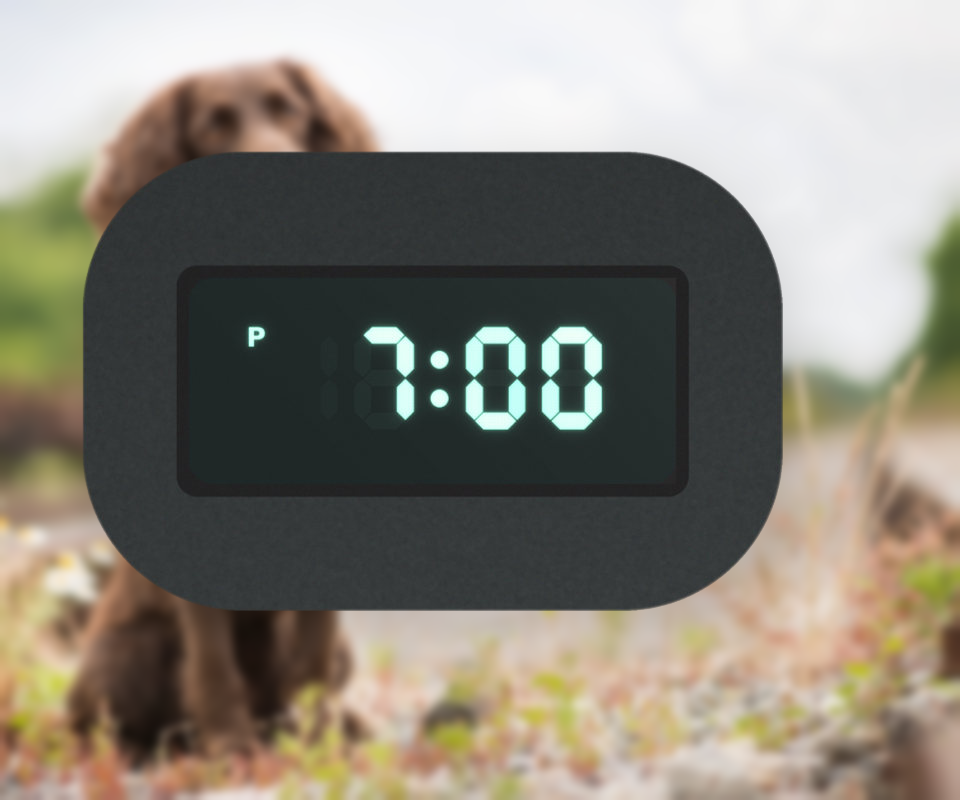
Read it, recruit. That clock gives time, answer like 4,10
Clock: 7,00
